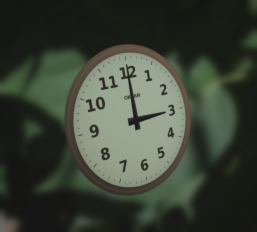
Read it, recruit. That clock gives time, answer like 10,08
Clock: 3,00
